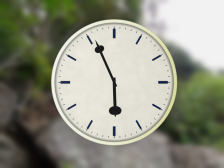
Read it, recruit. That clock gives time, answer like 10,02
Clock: 5,56
